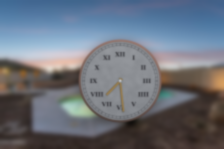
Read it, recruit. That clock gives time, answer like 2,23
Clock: 7,29
